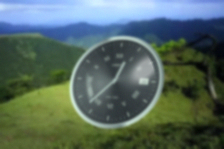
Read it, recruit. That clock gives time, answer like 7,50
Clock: 12,37
